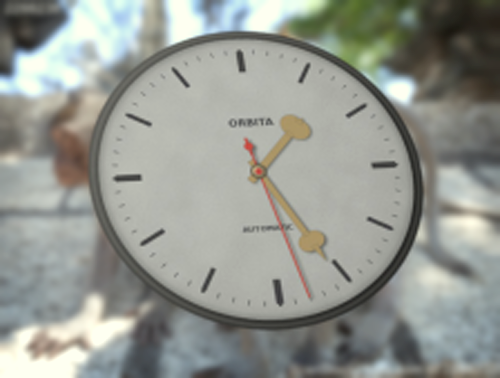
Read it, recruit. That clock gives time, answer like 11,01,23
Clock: 1,25,28
